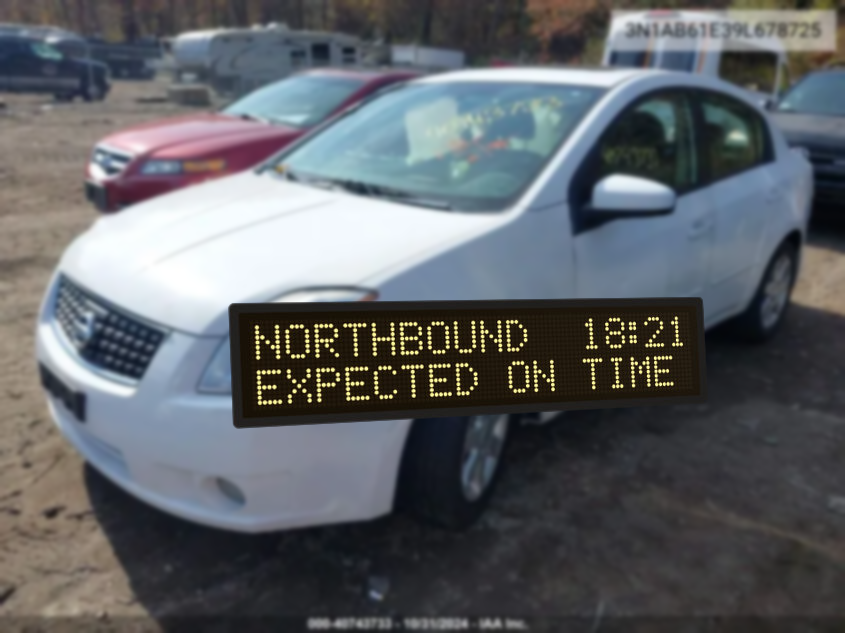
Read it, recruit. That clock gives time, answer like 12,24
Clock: 18,21
